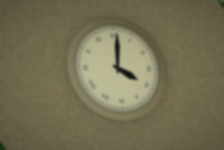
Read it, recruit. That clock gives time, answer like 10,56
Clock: 4,01
